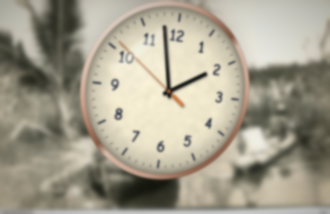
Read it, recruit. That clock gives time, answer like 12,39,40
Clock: 1,57,51
